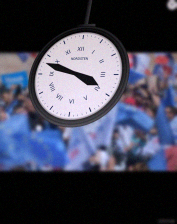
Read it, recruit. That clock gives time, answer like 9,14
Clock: 3,48
